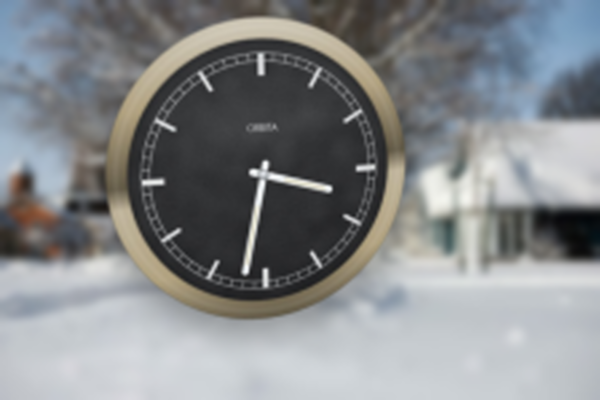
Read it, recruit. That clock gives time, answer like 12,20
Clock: 3,32
